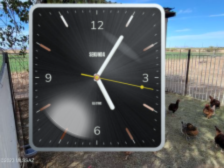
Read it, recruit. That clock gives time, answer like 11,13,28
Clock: 5,05,17
